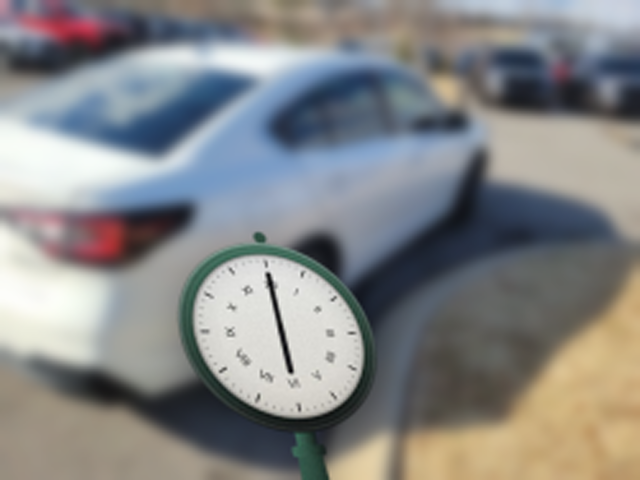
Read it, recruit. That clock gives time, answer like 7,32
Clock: 6,00
